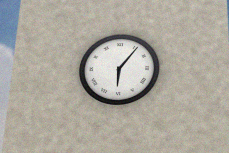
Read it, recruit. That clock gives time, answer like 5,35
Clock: 6,06
